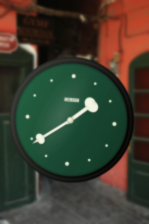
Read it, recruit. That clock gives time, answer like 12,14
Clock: 1,39
